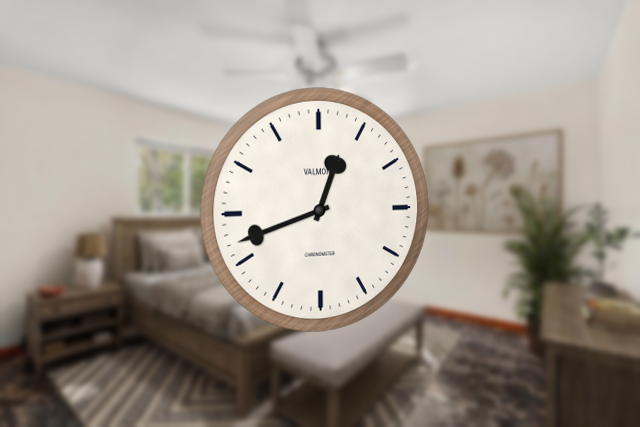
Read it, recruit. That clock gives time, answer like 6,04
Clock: 12,42
